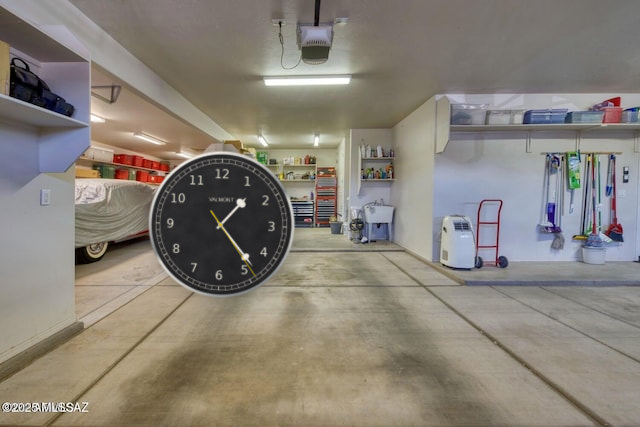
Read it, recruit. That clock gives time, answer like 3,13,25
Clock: 1,23,24
